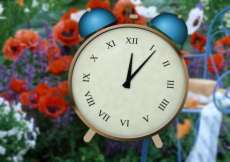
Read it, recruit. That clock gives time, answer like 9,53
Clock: 12,06
